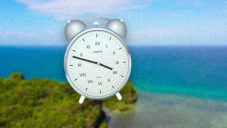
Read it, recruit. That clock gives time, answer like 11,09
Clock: 3,48
